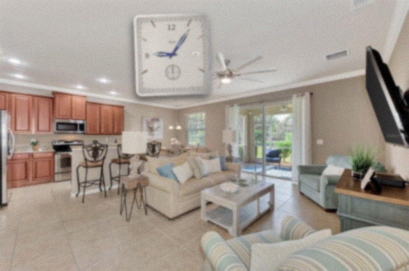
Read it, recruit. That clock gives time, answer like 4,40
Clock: 9,06
